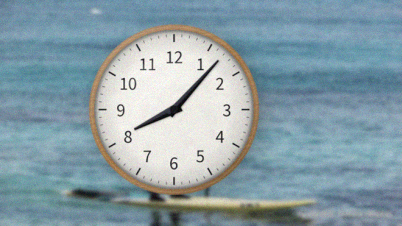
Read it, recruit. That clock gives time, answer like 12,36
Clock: 8,07
